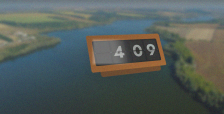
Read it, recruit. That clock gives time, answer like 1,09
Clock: 4,09
